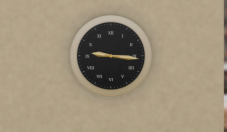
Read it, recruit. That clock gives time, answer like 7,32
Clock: 9,16
